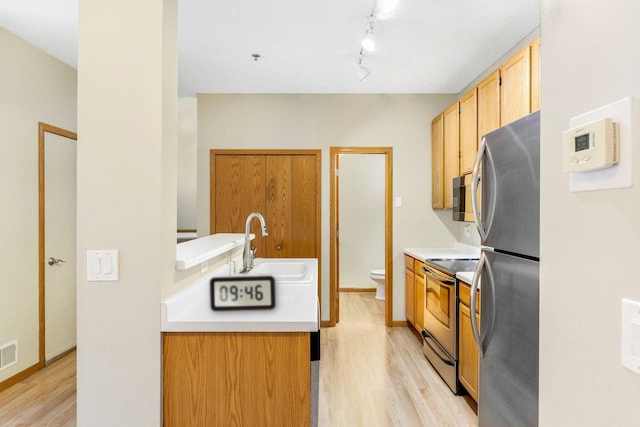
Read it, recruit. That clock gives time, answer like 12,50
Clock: 9,46
